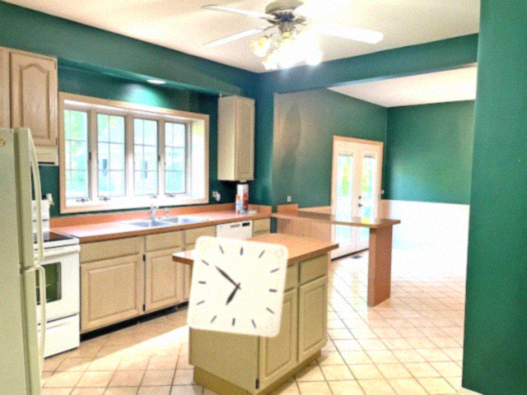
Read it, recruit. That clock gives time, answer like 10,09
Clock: 6,51
